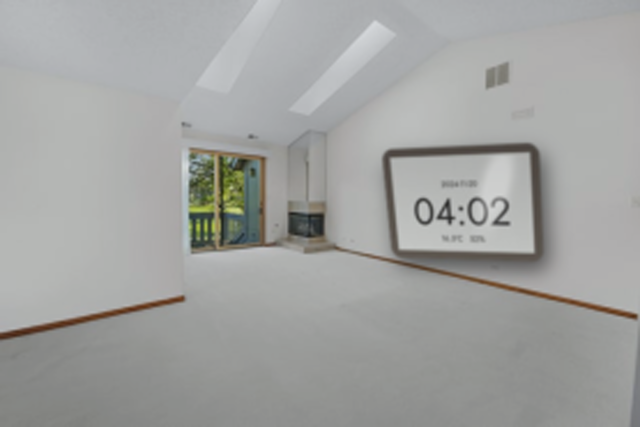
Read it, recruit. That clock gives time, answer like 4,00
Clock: 4,02
